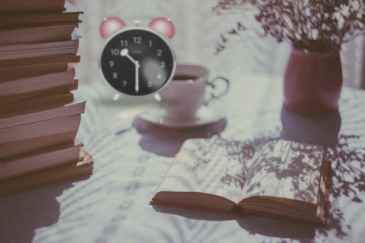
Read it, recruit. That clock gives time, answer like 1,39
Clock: 10,30
